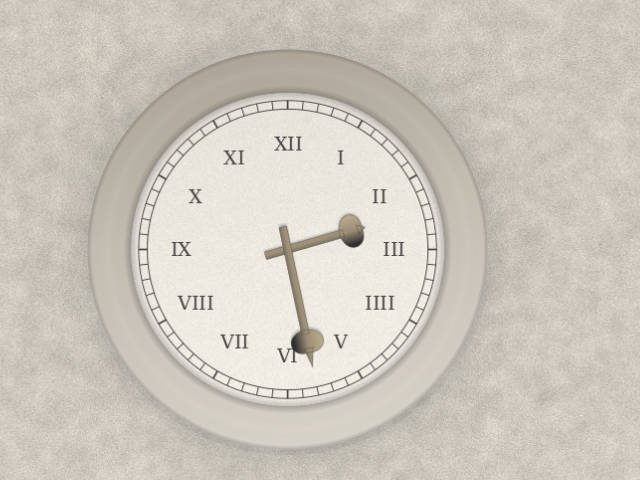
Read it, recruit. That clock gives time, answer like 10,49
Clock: 2,28
